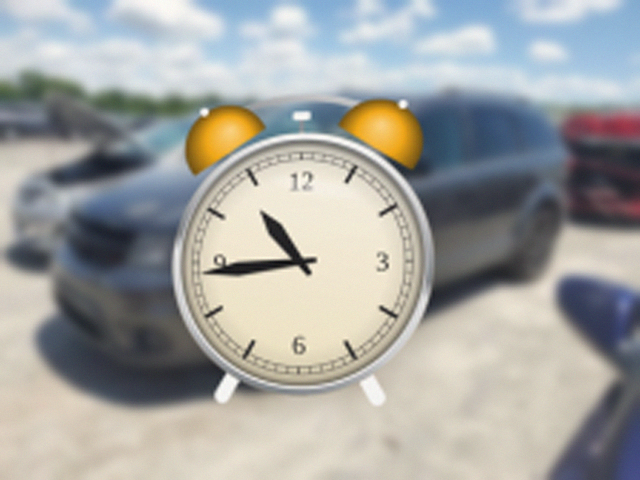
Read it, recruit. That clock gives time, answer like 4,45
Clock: 10,44
